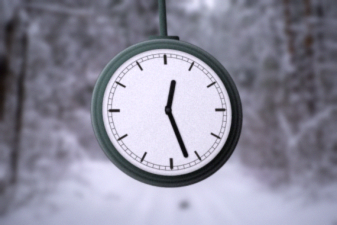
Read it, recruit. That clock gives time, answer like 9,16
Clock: 12,27
